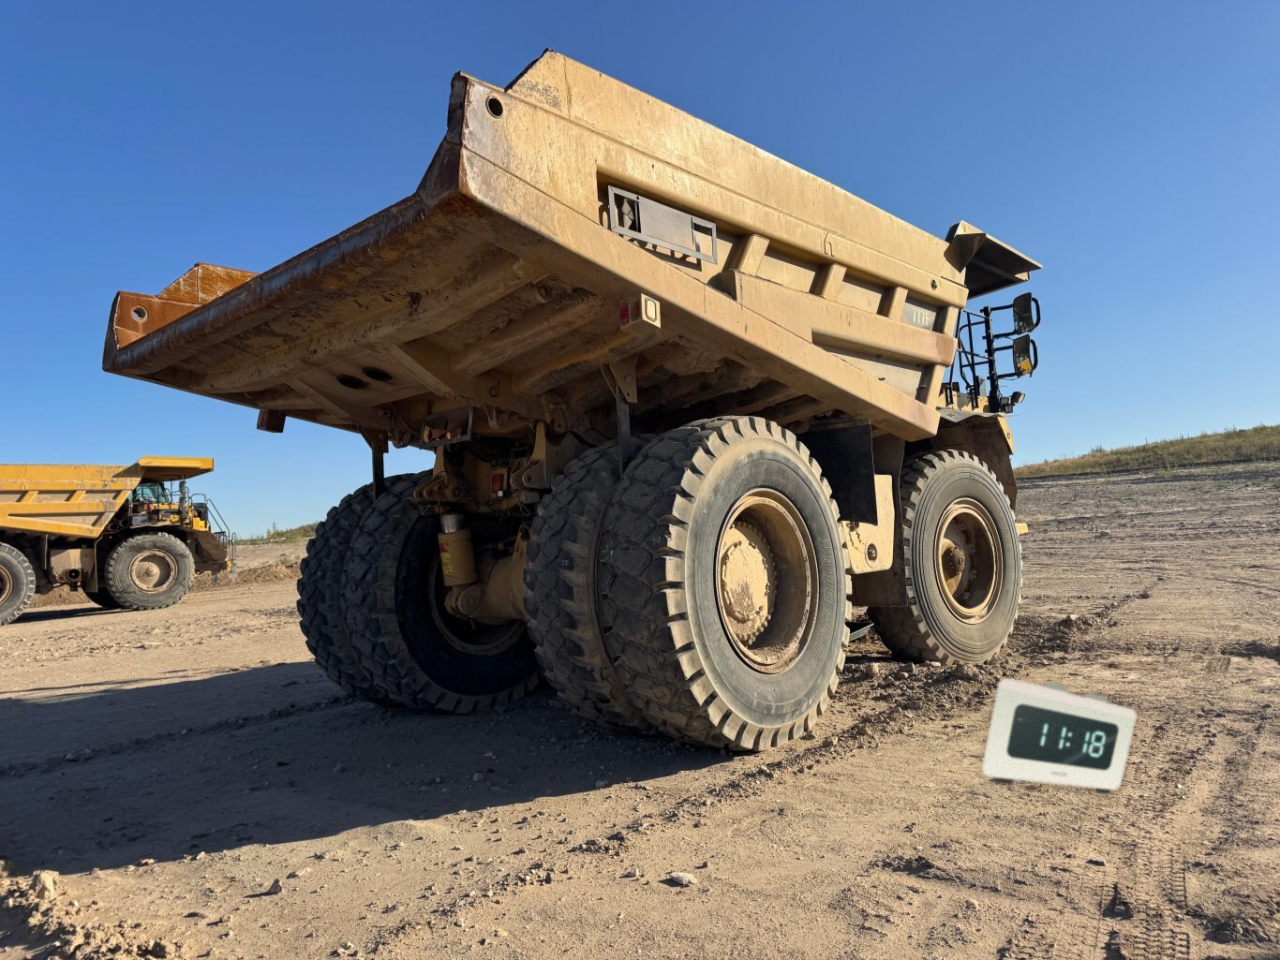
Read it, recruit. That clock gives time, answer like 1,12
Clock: 11,18
